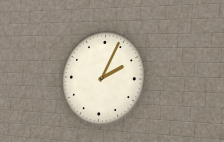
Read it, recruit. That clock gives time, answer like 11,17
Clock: 2,04
